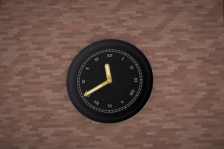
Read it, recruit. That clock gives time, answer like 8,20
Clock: 11,40
